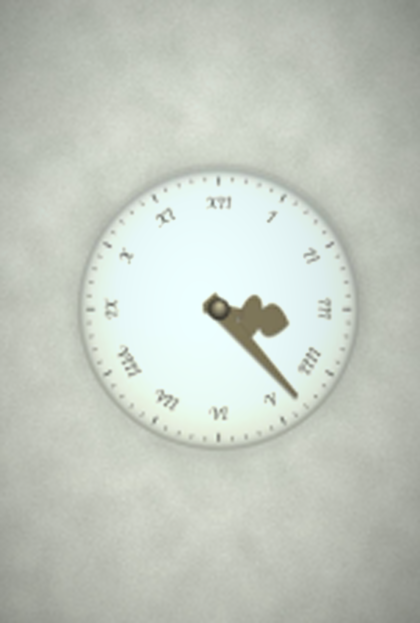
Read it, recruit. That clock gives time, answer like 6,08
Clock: 3,23
